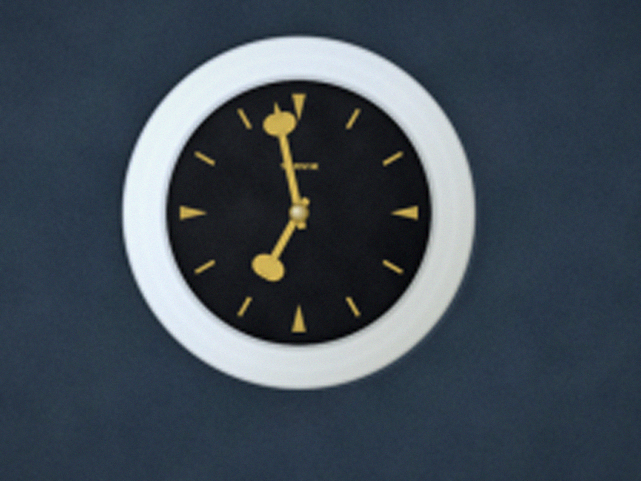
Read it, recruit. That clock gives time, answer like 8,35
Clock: 6,58
